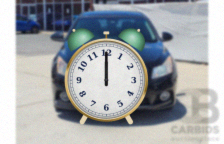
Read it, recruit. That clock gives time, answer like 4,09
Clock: 12,00
